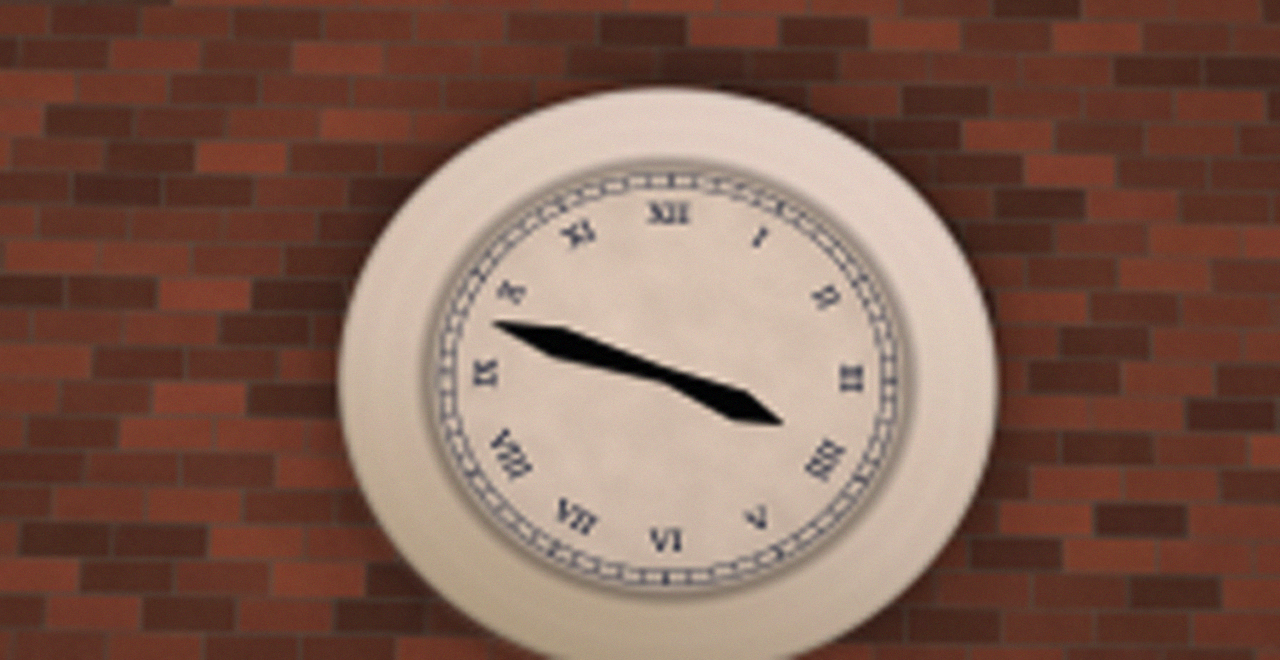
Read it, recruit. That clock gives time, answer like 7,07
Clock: 3,48
